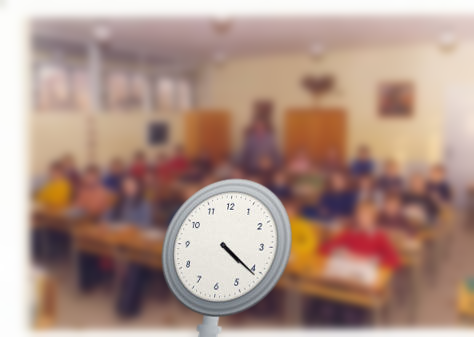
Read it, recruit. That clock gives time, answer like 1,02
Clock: 4,21
